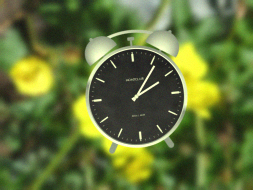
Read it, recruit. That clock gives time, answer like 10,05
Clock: 2,06
